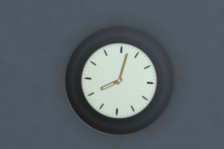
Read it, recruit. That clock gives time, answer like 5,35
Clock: 8,02
